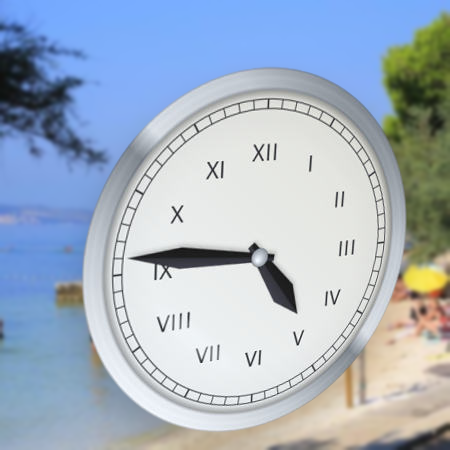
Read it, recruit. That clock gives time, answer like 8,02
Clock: 4,46
